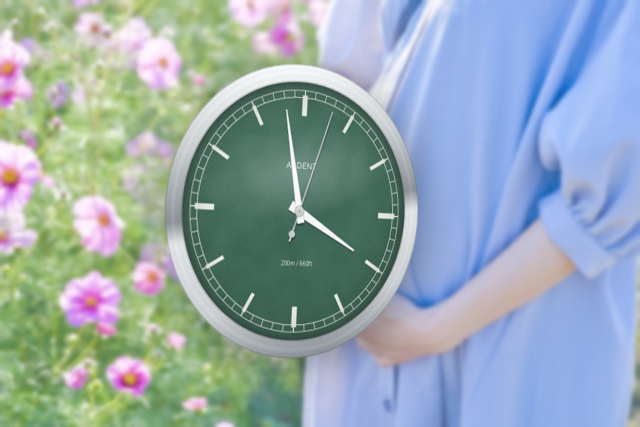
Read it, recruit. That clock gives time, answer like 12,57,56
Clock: 3,58,03
